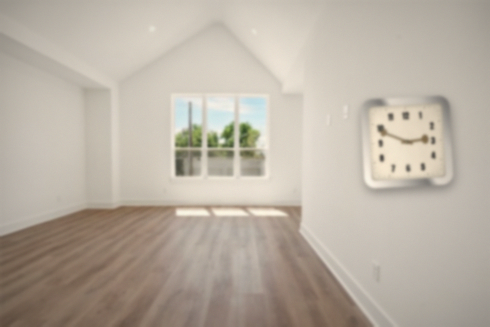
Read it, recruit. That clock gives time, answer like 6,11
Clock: 2,49
